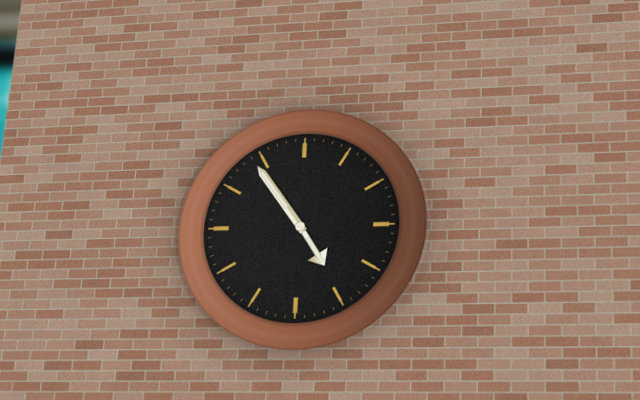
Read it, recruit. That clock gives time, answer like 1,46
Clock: 4,54
